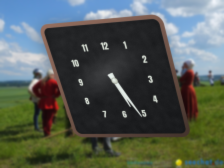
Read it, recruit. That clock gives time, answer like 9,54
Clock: 5,26
